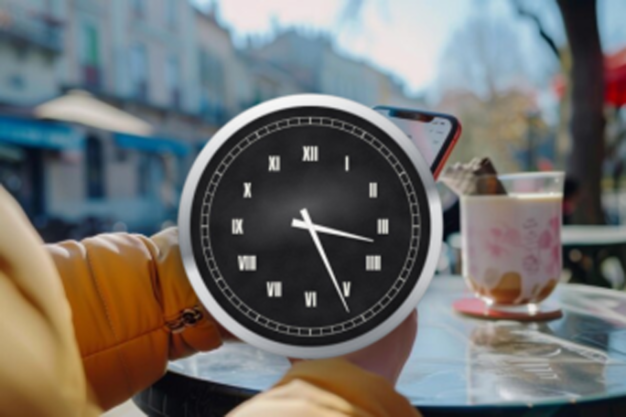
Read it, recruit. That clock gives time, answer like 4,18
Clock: 3,26
